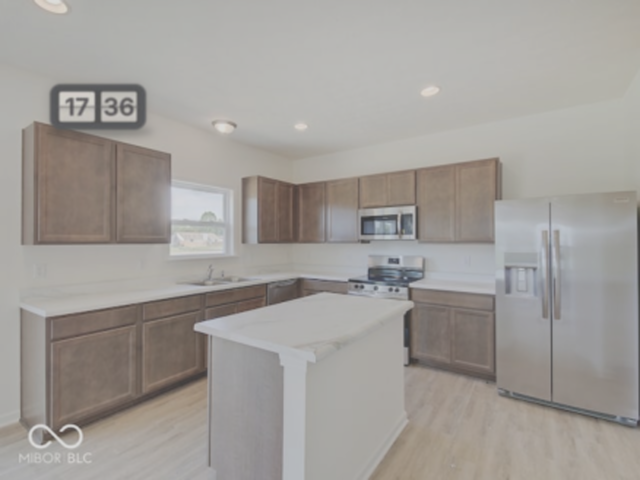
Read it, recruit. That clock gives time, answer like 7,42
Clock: 17,36
